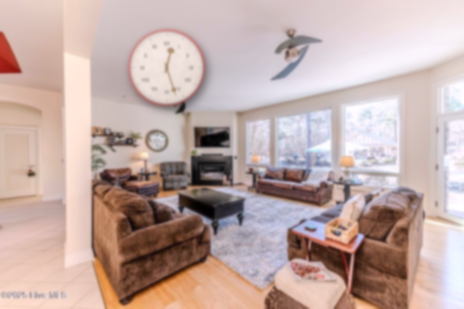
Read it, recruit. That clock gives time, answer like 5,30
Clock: 12,27
